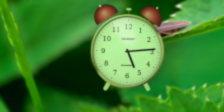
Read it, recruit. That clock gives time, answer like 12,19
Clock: 5,14
